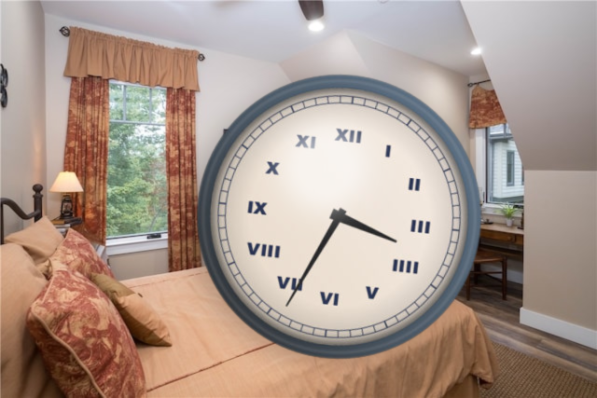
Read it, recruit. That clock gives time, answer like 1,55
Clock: 3,34
